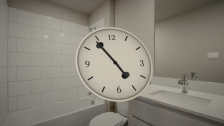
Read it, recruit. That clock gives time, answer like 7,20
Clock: 4,54
